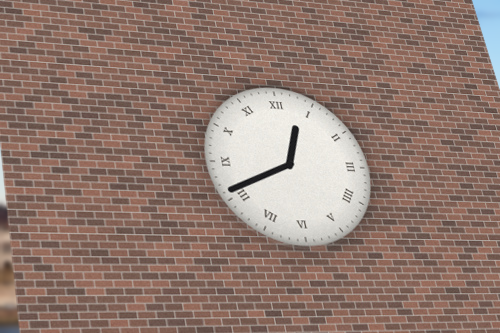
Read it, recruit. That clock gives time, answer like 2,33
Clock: 12,41
